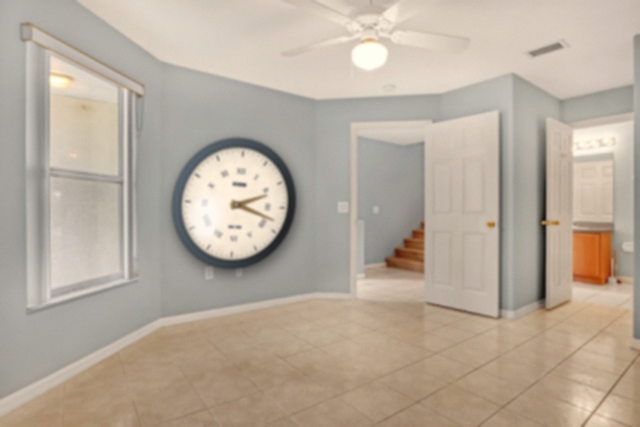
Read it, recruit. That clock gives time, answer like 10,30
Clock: 2,18
